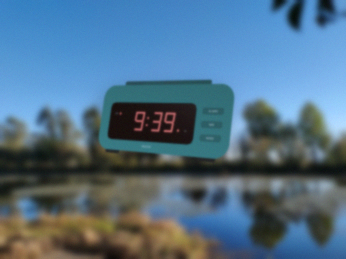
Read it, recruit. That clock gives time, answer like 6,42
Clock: 9,39
